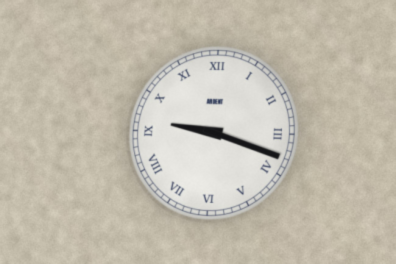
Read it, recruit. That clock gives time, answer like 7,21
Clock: 9,18
